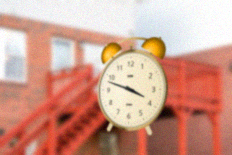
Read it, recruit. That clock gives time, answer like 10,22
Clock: 3,48
